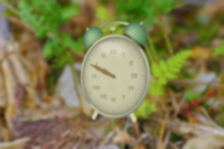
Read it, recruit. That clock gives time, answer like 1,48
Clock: 9,49
